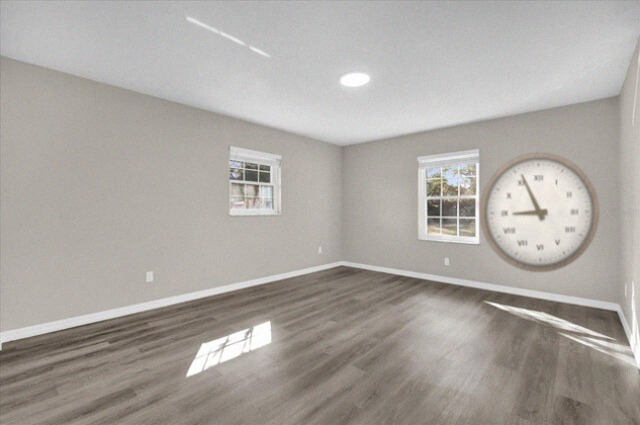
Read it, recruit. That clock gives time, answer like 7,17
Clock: 8,56
